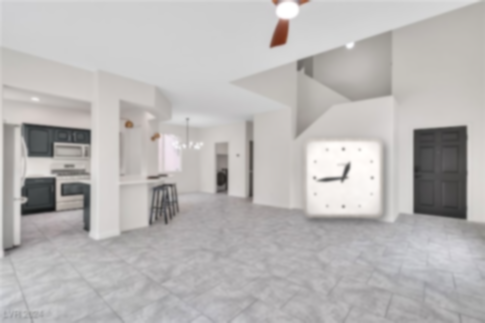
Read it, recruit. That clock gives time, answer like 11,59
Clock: 12,44
